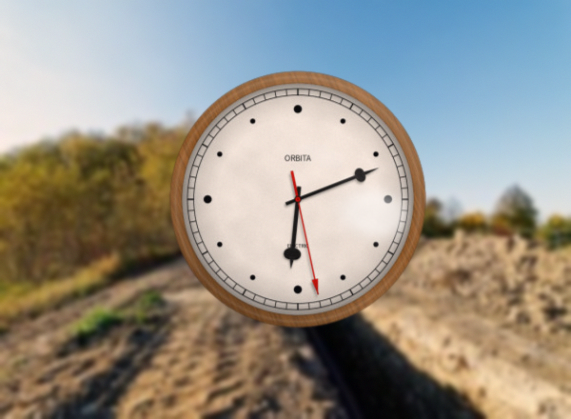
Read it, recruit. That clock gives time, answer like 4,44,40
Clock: 6,11,28
